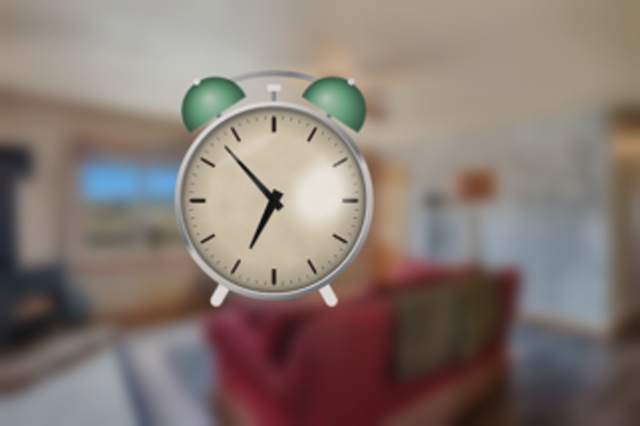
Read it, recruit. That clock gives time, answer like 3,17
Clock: 6,53
